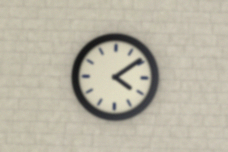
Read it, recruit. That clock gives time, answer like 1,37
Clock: 4,09
